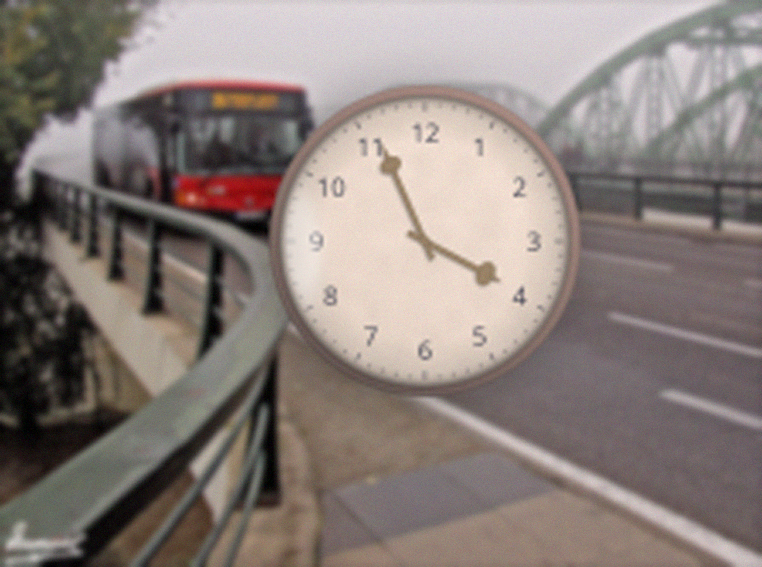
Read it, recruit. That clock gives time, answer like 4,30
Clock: 3,56
